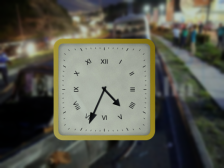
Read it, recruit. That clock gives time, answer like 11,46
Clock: 4,34
